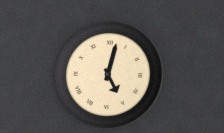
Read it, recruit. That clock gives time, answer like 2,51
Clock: 5,02
